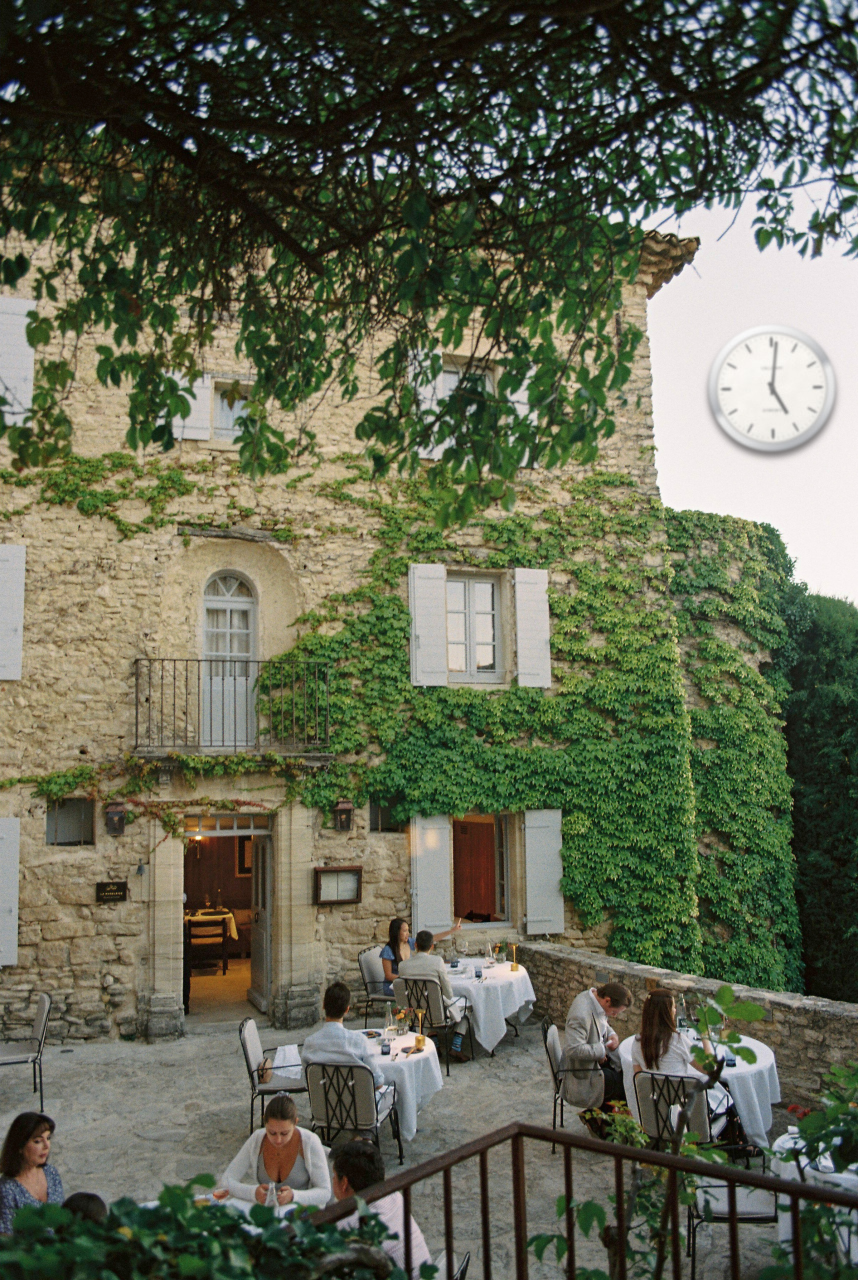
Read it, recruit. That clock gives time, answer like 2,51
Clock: 5,01
